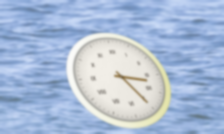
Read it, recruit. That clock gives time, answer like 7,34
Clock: 3,25
